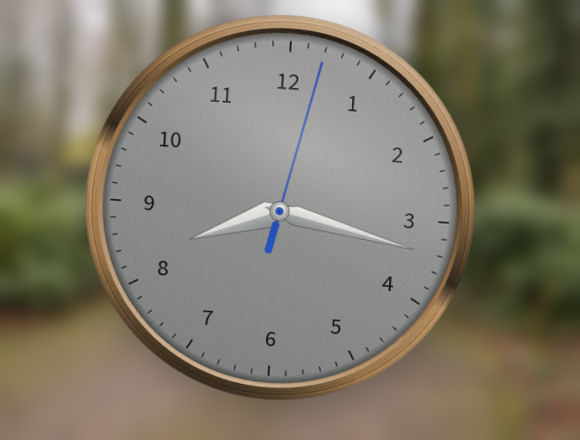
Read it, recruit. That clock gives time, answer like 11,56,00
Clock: 8,17,02
